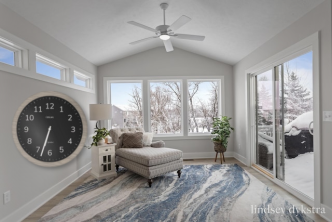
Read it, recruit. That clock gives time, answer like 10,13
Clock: 6,33
